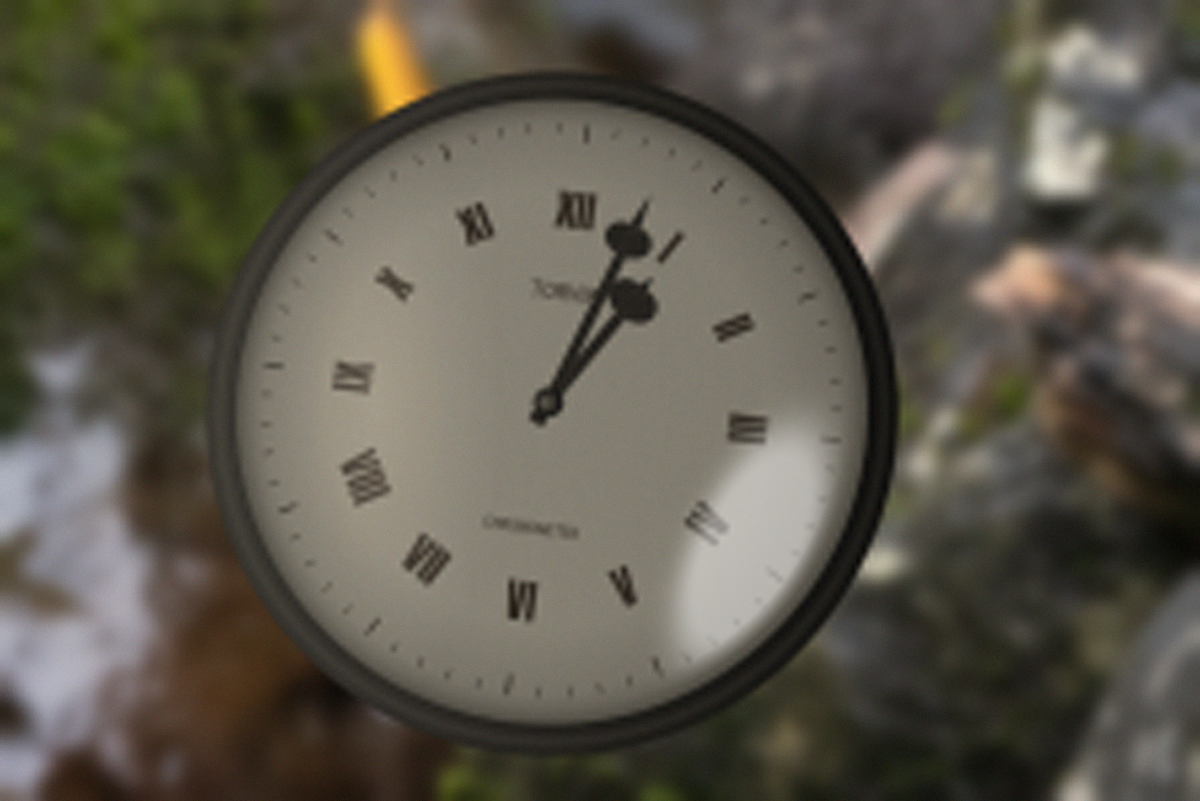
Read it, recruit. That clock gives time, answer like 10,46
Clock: 1,03
